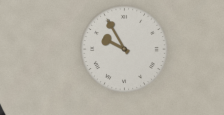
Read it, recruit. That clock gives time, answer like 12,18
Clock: 9,55
